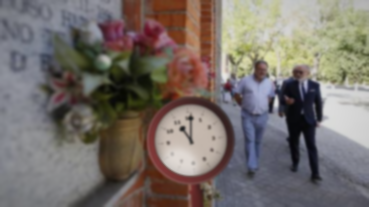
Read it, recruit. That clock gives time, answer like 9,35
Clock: 11,01
